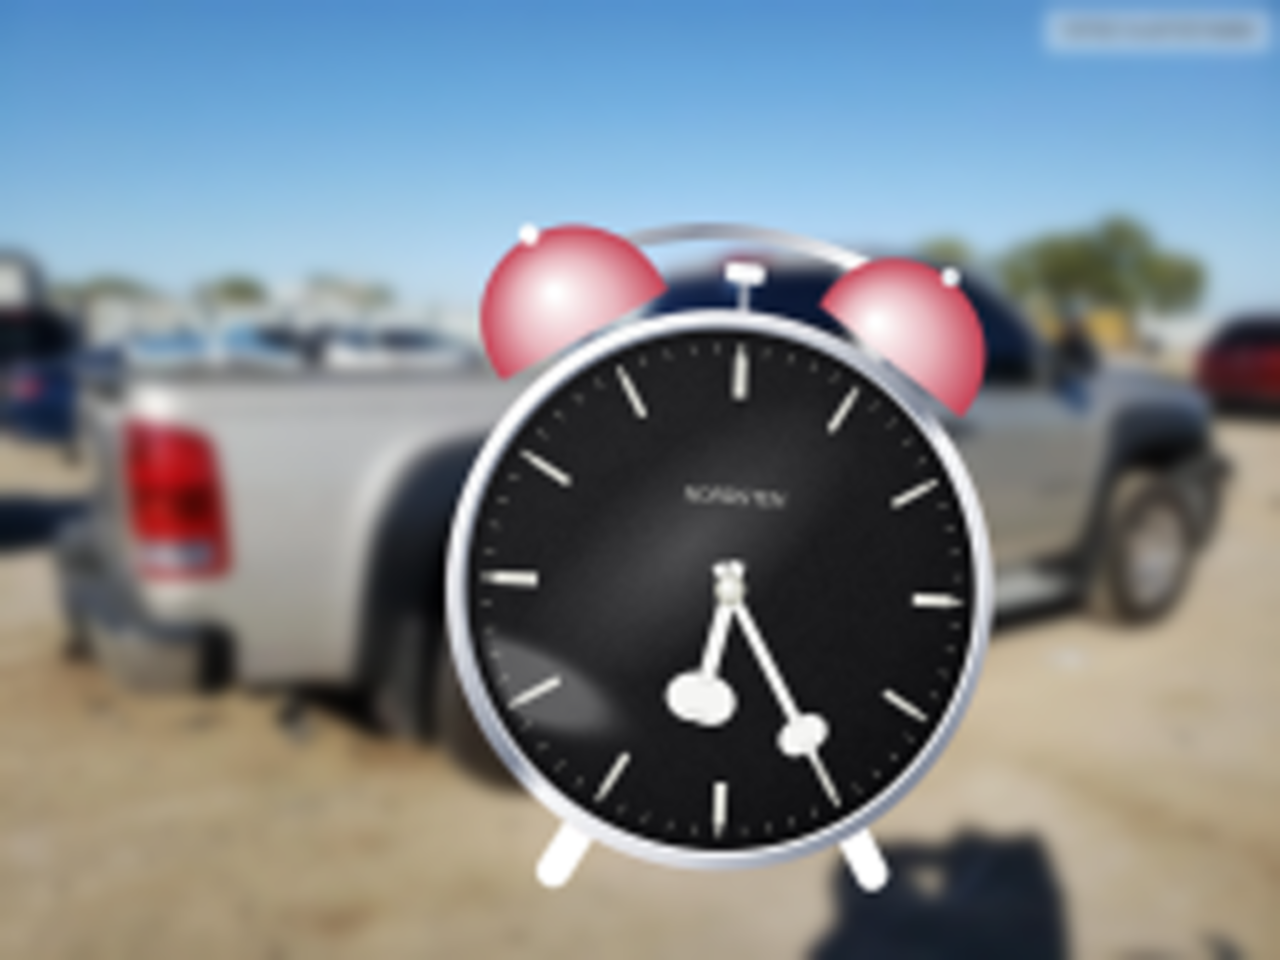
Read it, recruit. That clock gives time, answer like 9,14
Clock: 6,25
